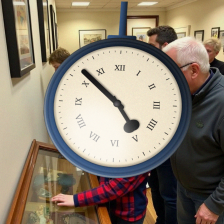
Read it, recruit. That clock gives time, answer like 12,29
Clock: 4,52
